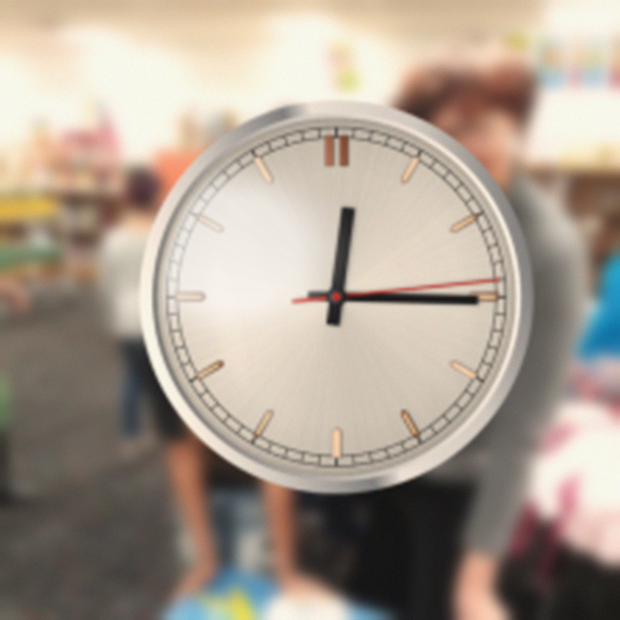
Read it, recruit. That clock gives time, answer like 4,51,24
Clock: 12,15,14
